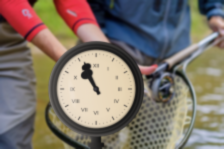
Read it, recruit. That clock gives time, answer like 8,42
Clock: 10,56
